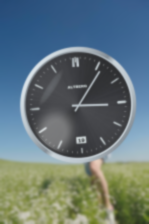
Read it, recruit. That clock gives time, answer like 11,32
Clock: 3,06
